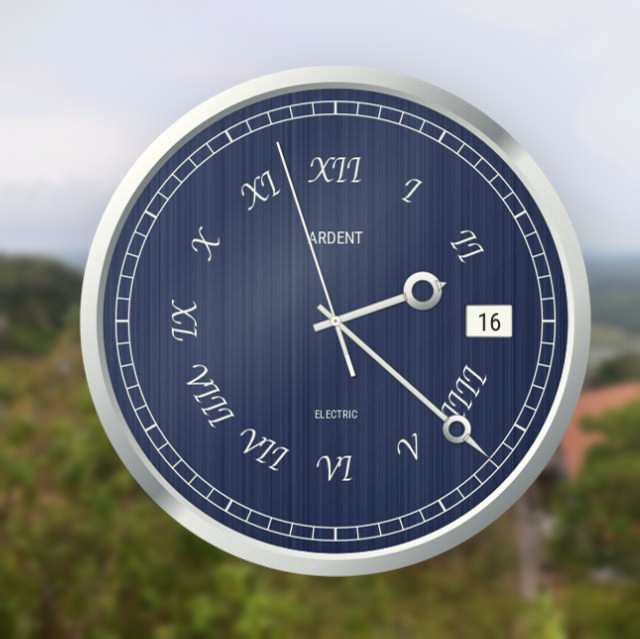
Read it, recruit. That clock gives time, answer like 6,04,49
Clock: 2,21,57
